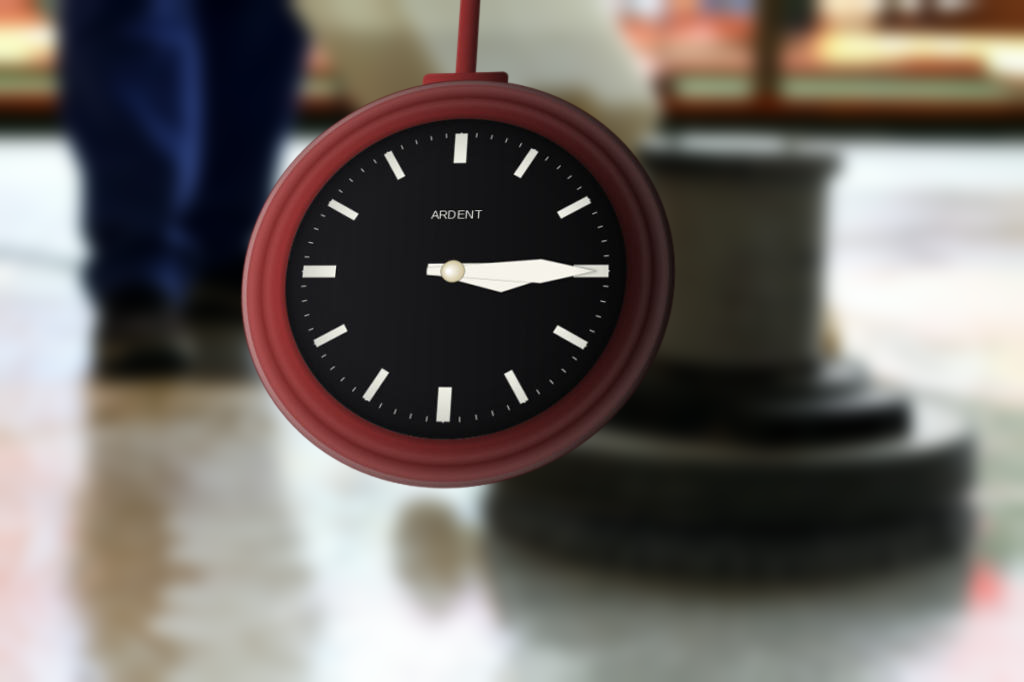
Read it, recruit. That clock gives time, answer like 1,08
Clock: 3,15
